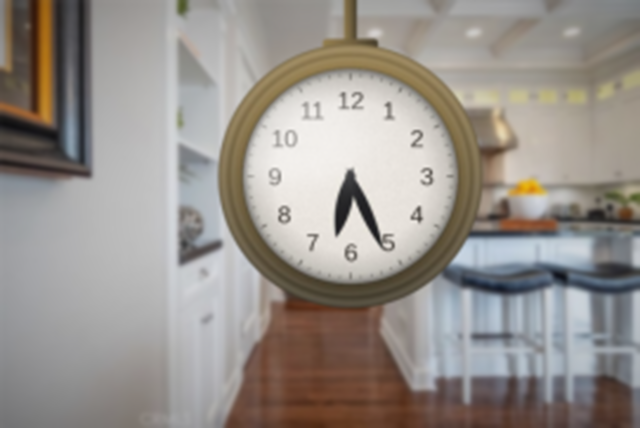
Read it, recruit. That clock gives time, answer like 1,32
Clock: 6,26
